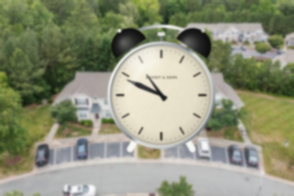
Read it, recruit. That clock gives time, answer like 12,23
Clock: 10,49
